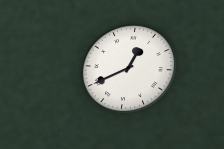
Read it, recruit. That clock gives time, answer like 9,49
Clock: 12,40
